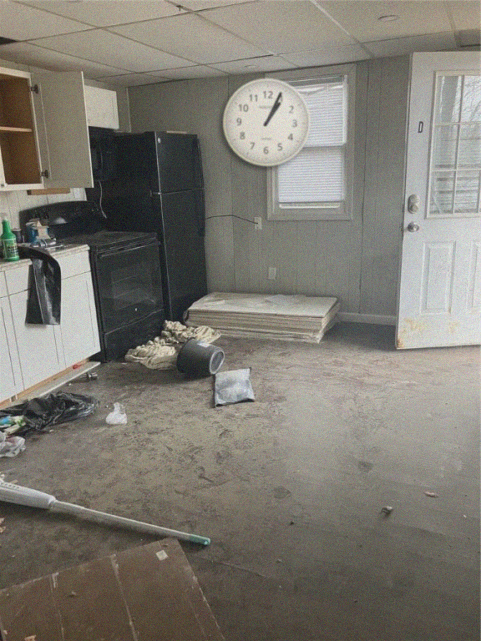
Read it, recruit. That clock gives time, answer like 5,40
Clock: 1,04
